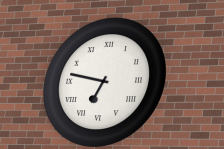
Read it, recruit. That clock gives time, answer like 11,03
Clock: 6,47
